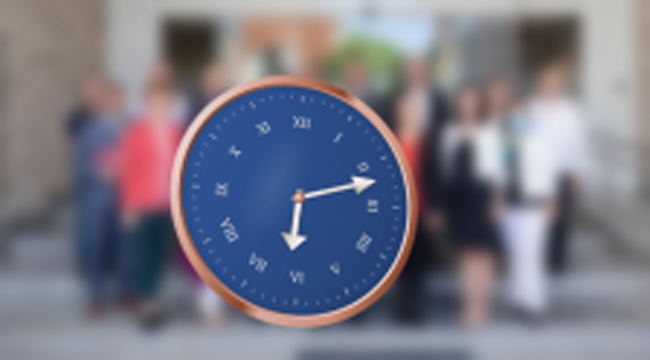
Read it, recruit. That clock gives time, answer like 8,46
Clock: 6,12
